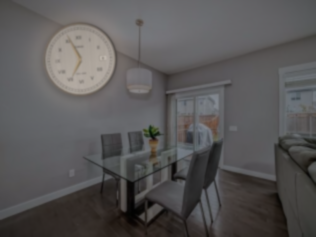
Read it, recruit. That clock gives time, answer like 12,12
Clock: 6,56
